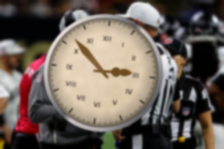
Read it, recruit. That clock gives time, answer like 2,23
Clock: 2,52
